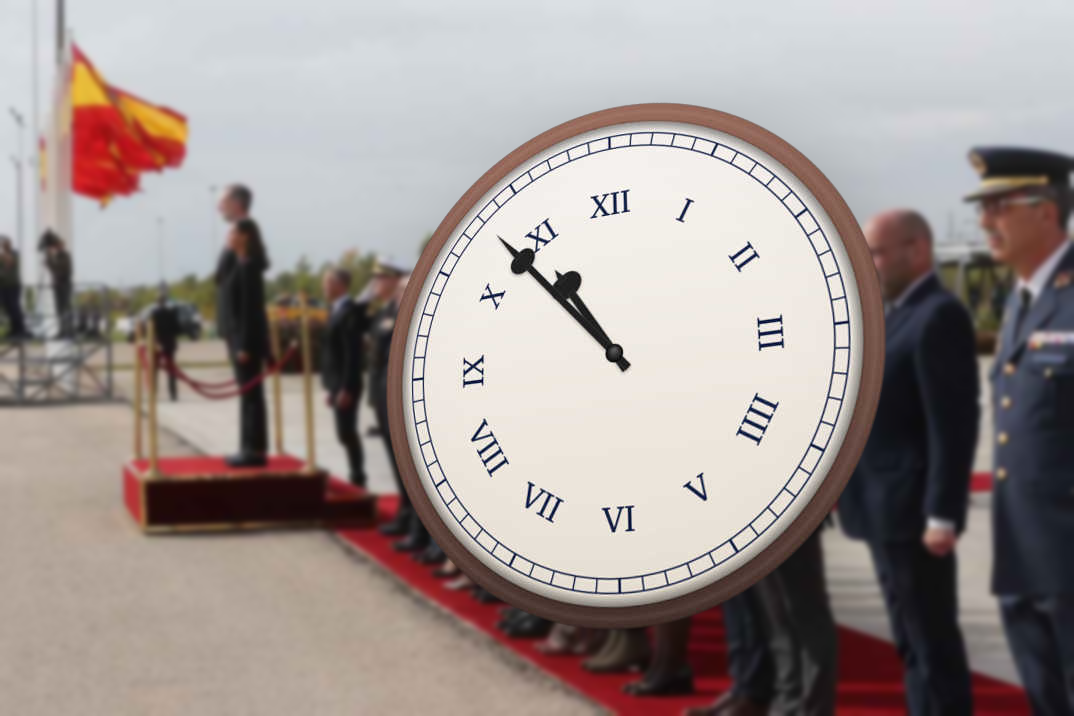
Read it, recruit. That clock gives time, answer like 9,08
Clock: 10,53
